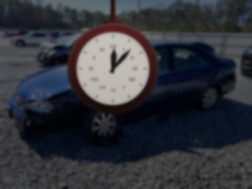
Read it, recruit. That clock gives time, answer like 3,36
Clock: 12,07
